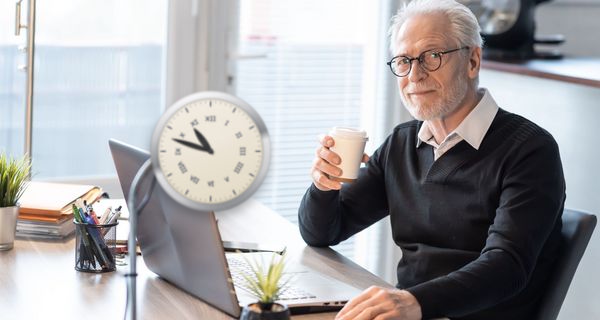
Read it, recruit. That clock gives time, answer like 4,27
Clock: 10,48
